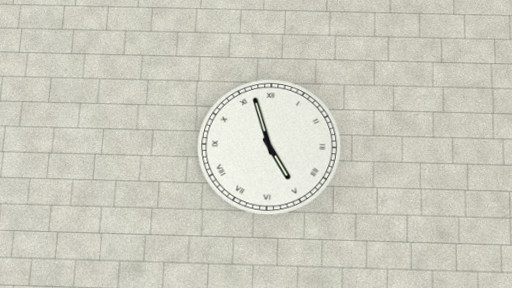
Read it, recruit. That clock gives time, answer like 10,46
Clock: 4,57
